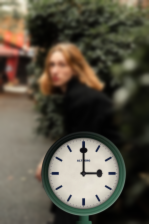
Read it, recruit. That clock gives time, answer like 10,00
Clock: 3,00
